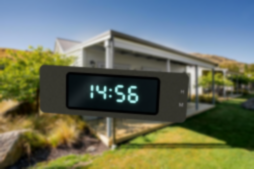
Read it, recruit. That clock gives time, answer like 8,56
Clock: 14,56
